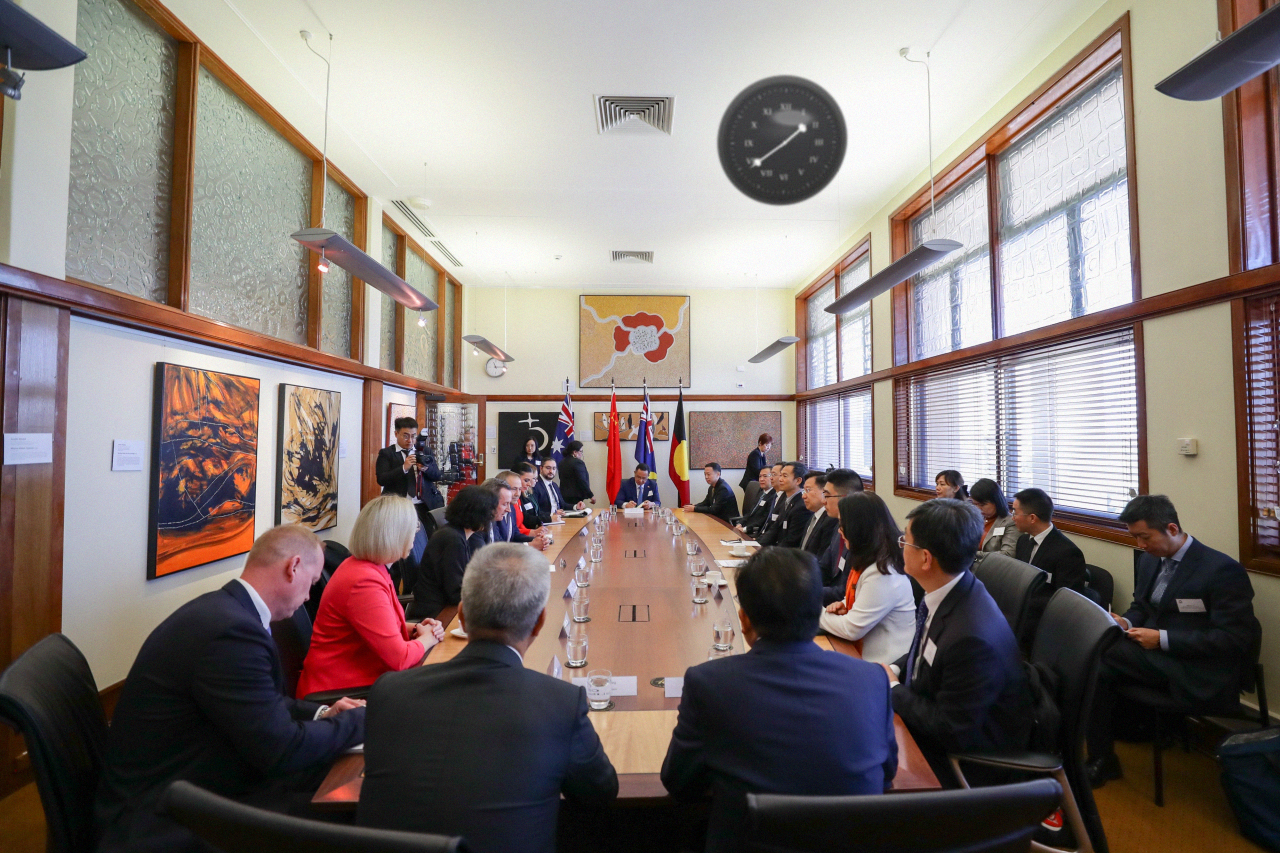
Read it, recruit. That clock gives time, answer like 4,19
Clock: 1,39
